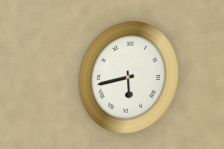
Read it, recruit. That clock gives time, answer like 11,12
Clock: 5,43
